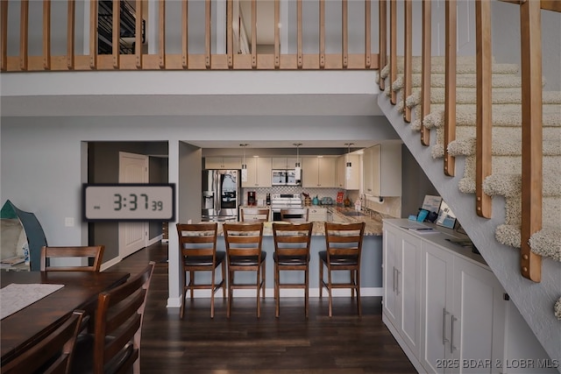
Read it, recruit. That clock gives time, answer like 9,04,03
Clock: 3,37,39
